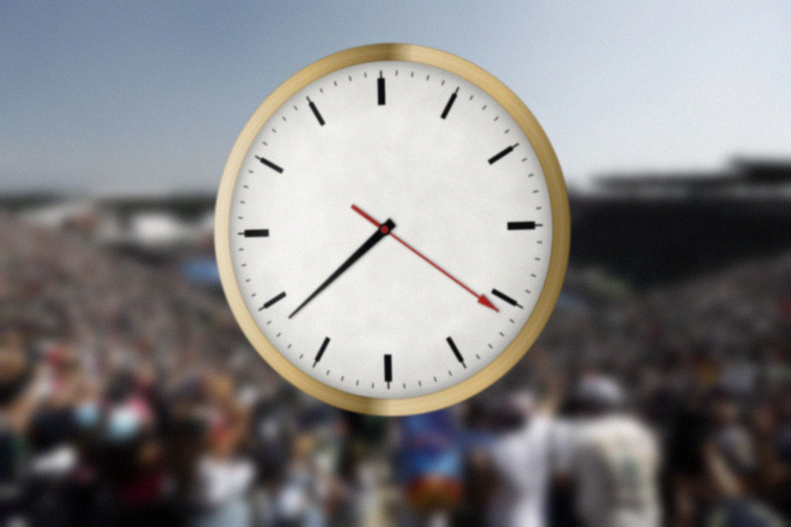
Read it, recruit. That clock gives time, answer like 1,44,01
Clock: 7,38,21
